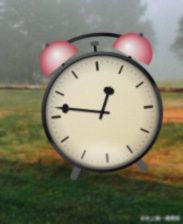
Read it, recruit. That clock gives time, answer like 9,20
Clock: 12,47
